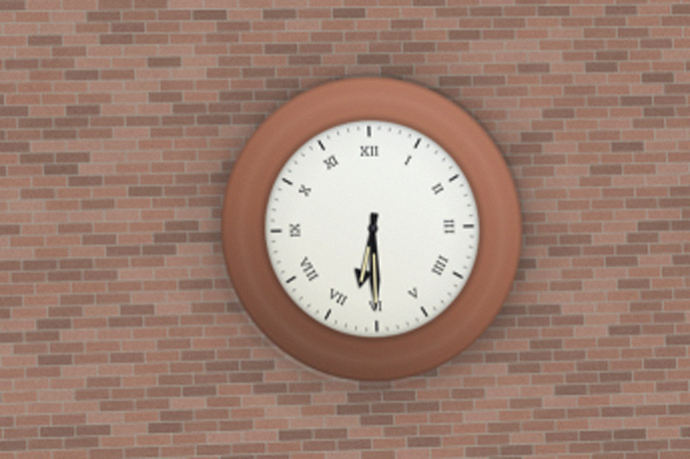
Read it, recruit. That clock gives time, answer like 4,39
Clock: 6,30
